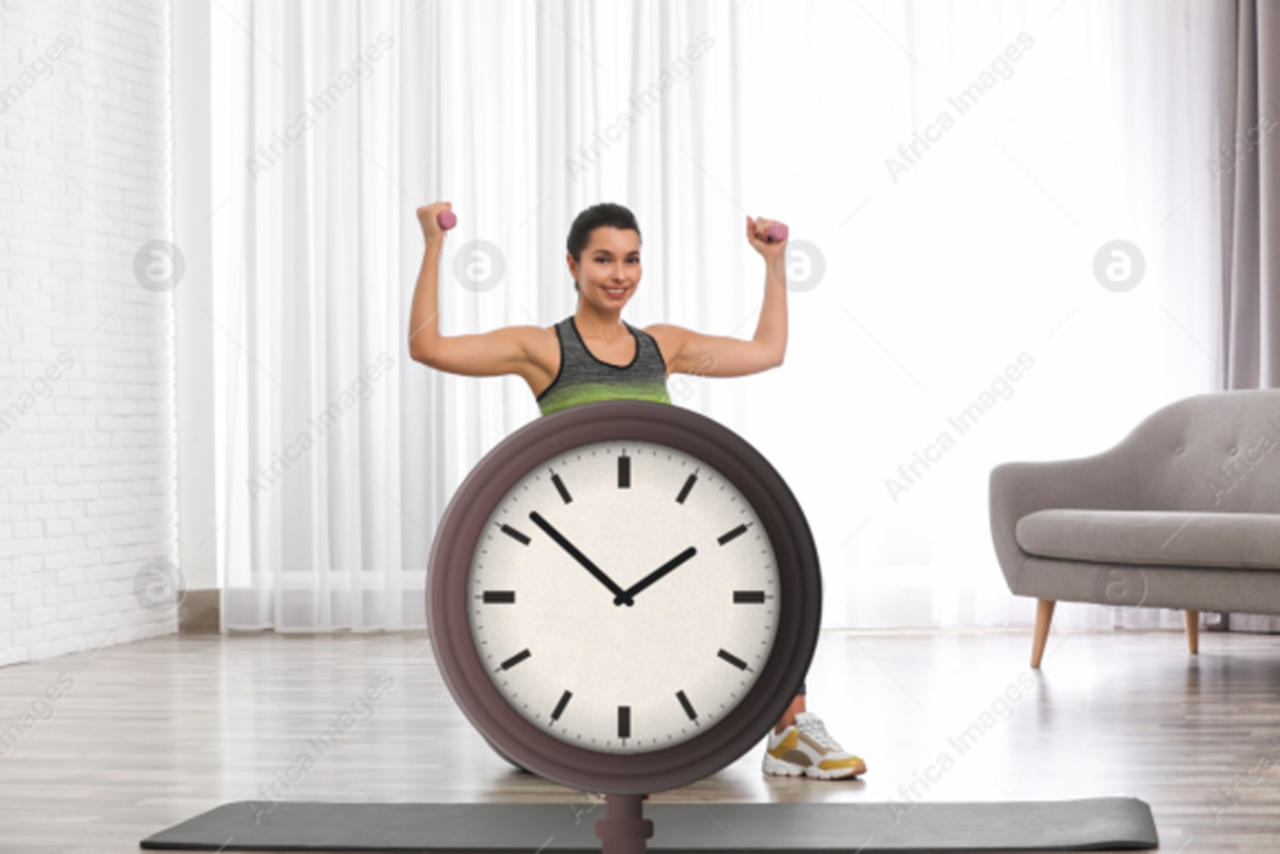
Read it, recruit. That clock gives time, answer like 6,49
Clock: 1,52
